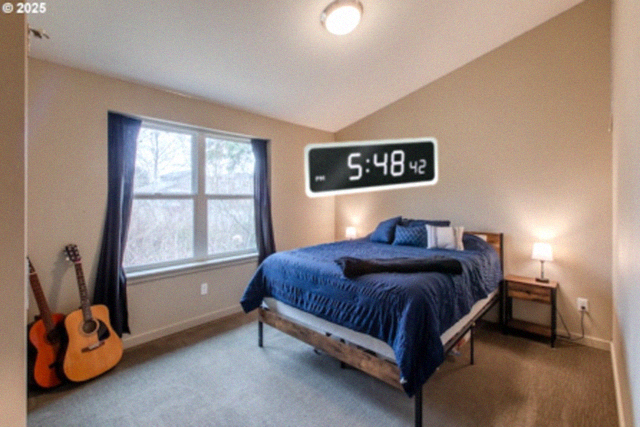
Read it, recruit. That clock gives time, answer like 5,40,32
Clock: 5,48,42
